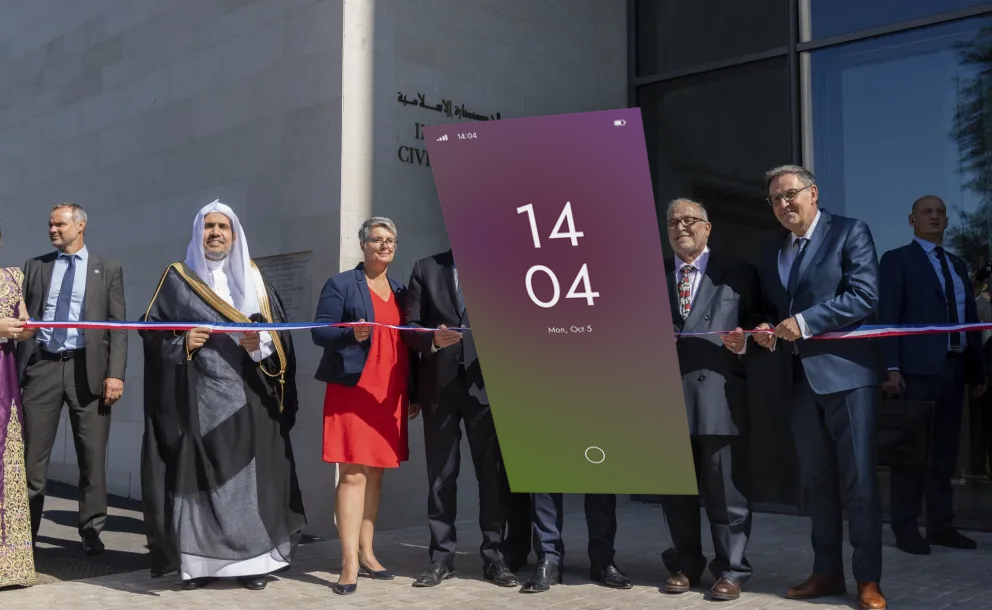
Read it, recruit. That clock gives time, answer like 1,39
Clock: 14,04
